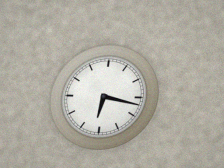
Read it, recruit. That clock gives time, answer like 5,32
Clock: 6,17
